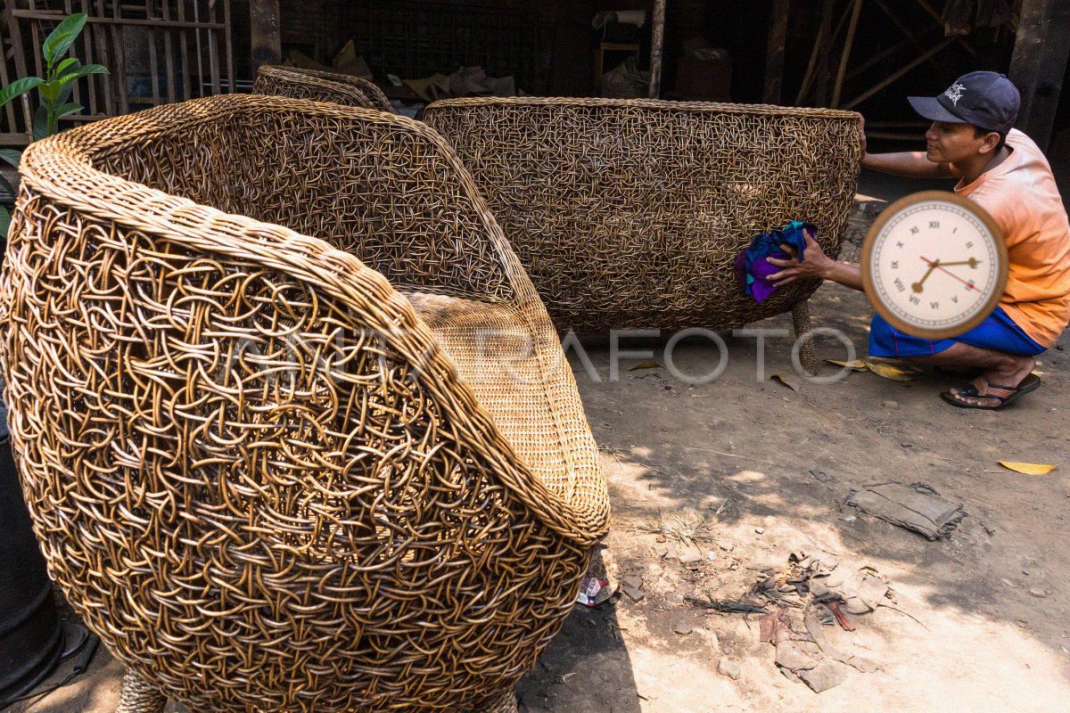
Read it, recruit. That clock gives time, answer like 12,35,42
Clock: 7,14,20
